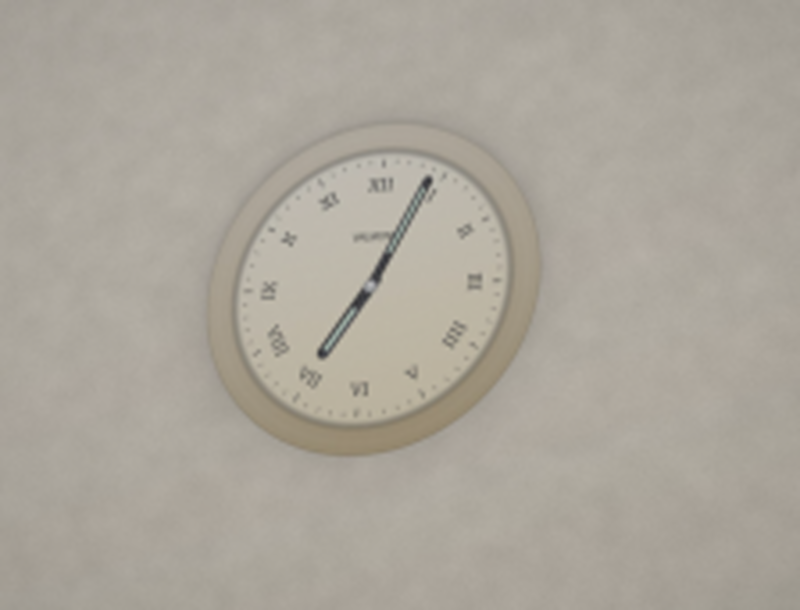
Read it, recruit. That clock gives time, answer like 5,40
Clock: 7,04
